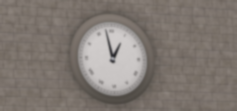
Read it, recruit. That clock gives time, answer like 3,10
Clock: 12,58
